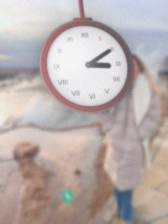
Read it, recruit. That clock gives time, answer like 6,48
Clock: 3,10
